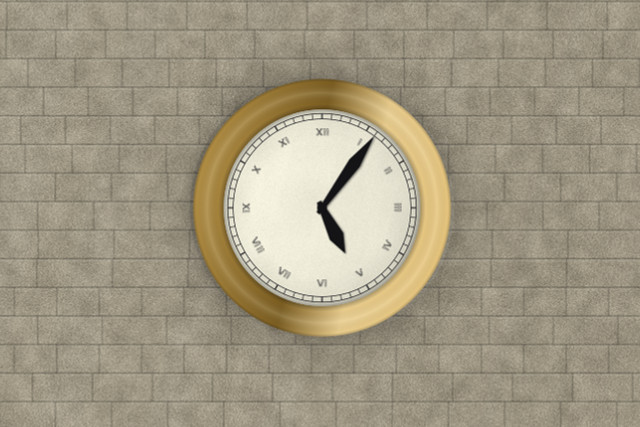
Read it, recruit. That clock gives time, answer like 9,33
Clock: 5,06
